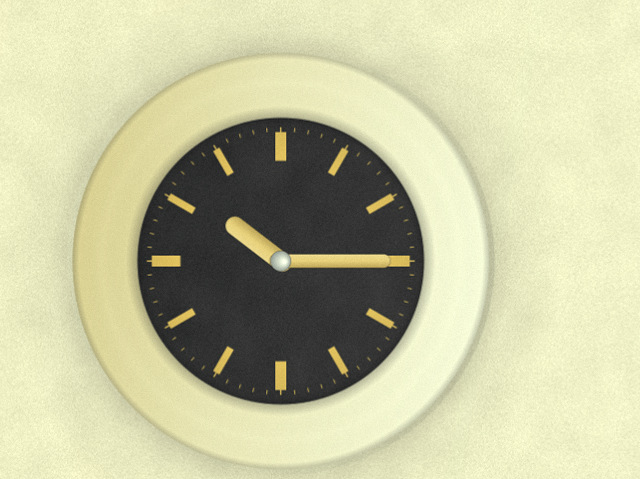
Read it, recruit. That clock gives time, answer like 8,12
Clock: 10,15
